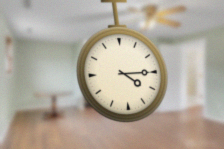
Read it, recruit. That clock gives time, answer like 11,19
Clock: 4,15
